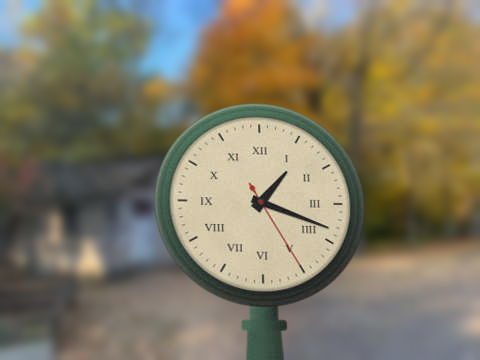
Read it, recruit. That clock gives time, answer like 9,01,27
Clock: 1,18,25
